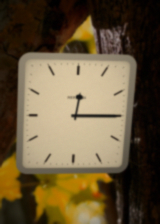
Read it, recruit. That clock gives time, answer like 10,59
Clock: 12,15
